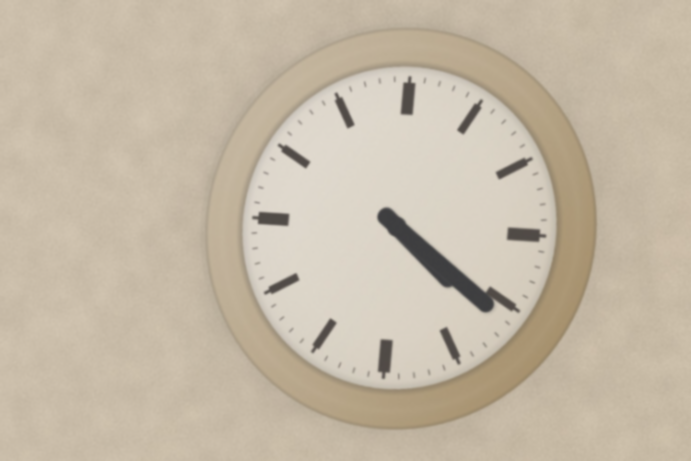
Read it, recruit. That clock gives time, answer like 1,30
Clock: 4,21
